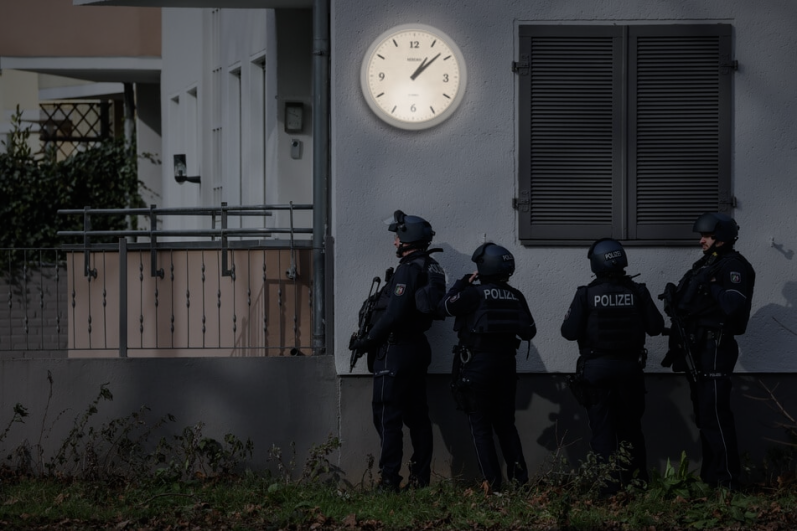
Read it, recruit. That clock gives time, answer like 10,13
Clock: 1,08
